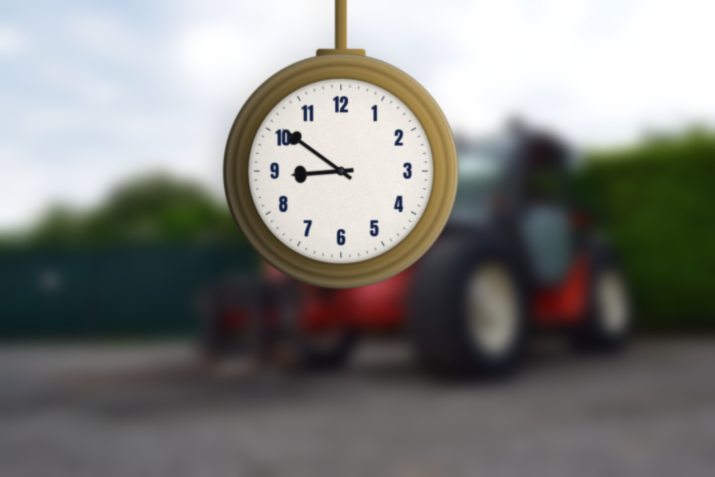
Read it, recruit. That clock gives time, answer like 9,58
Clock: 8,51
